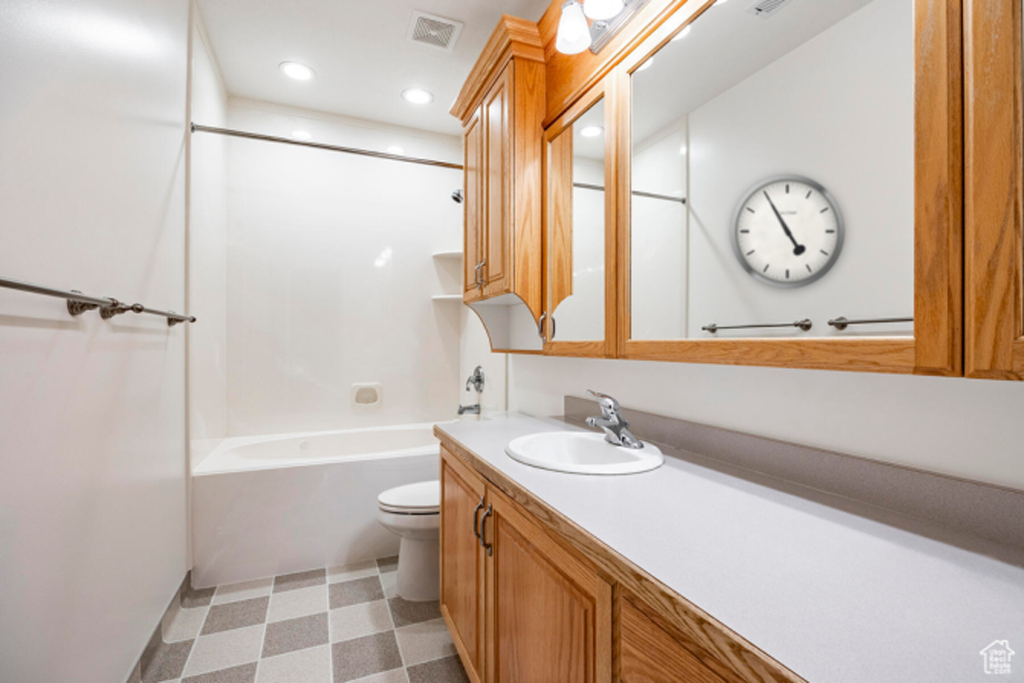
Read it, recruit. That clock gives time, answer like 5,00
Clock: 4,55
